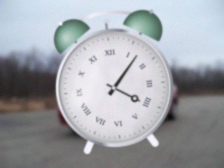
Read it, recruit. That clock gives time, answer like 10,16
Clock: 4,07
